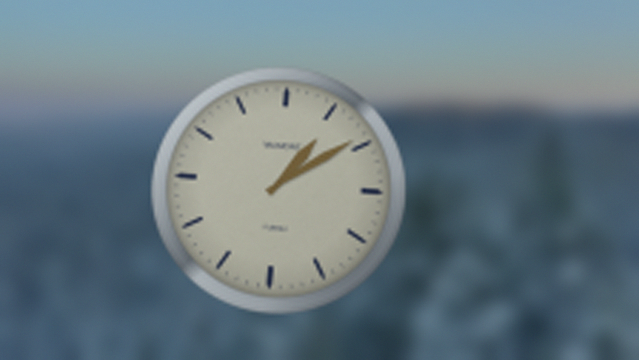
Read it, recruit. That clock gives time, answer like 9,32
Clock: 1,09
